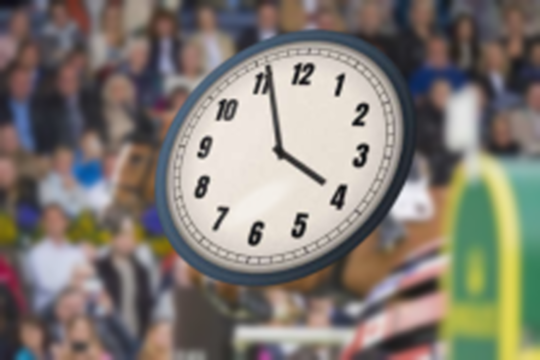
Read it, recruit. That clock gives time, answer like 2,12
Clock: 3,56
